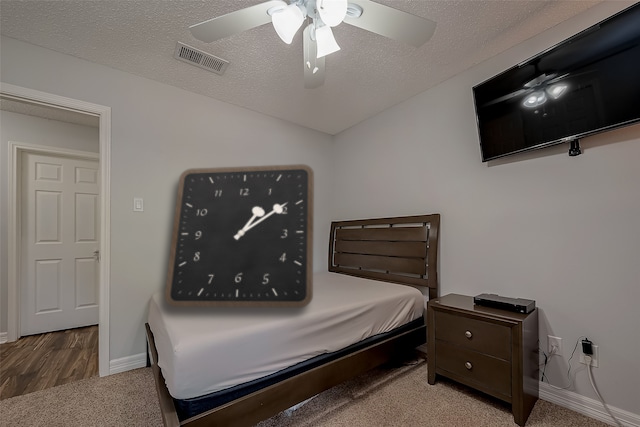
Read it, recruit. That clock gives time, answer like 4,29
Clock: 1,09
